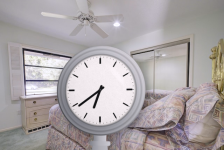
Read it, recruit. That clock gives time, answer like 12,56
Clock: 6,39
